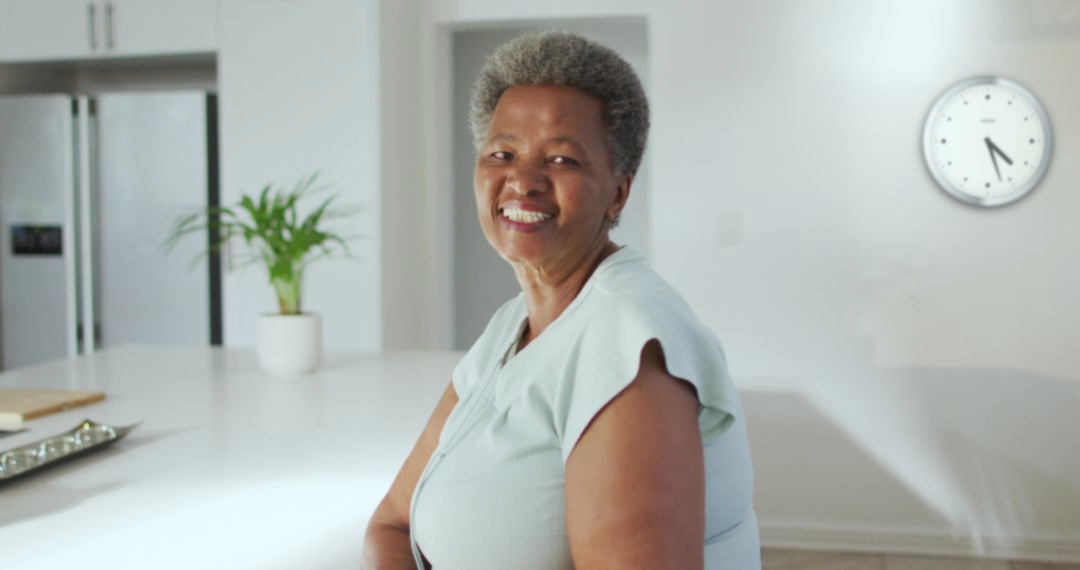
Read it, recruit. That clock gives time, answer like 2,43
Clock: 4,27
